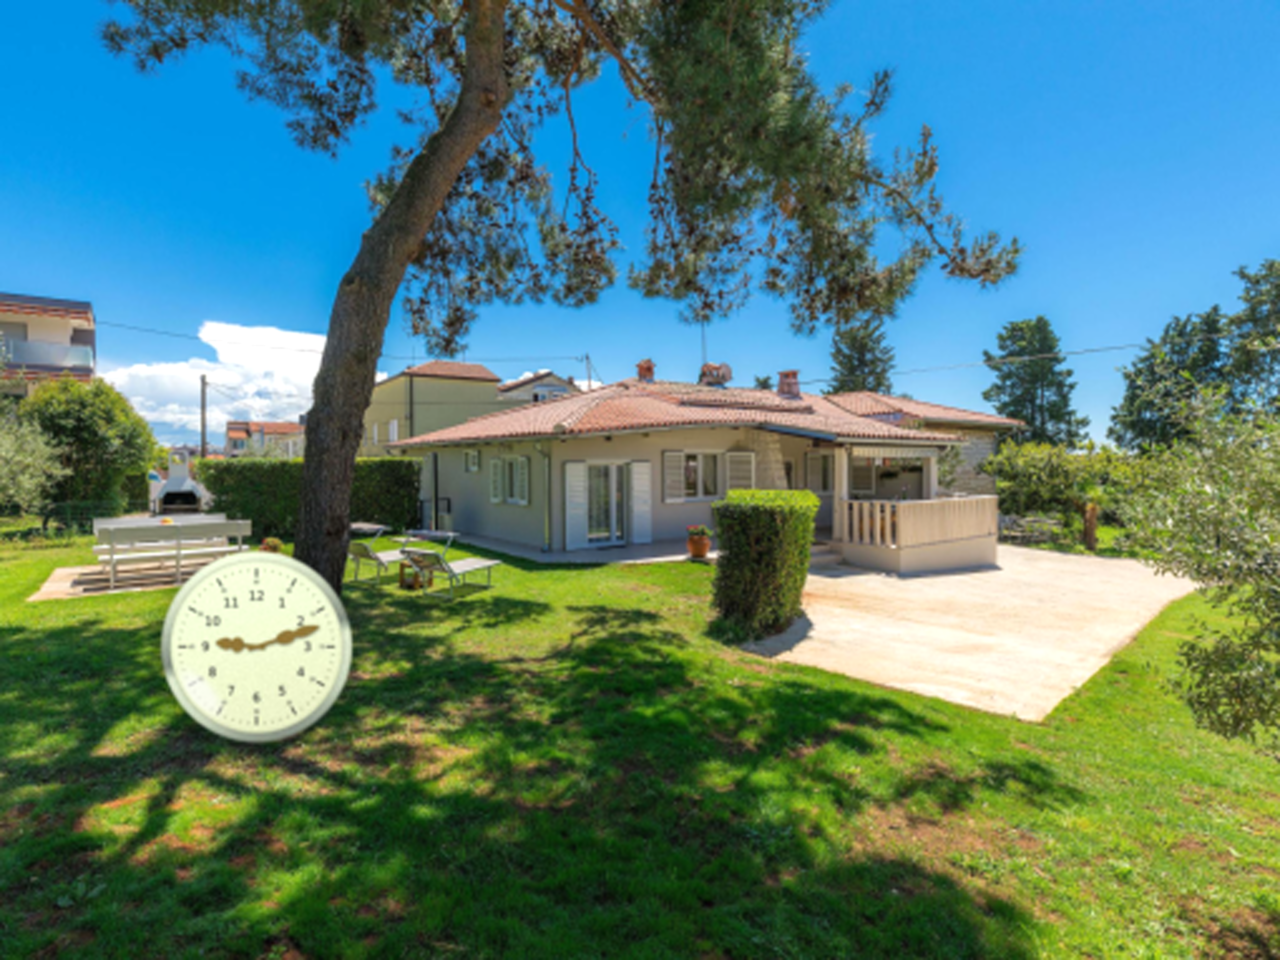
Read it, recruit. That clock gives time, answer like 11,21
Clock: 9,12
